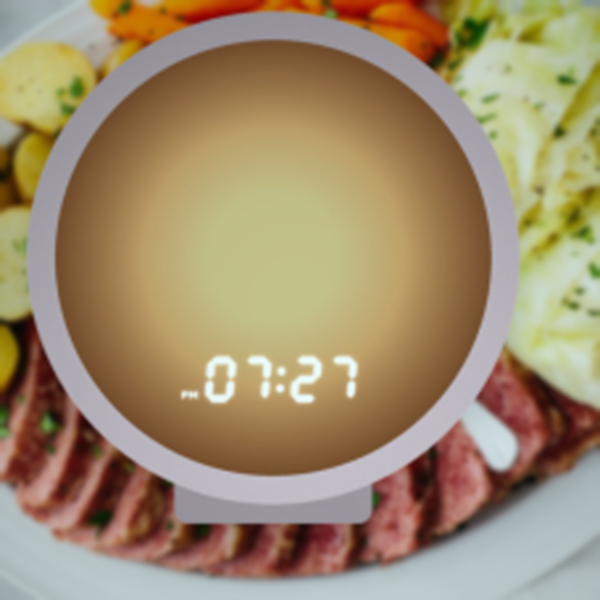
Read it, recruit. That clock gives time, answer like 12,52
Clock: 7,27
